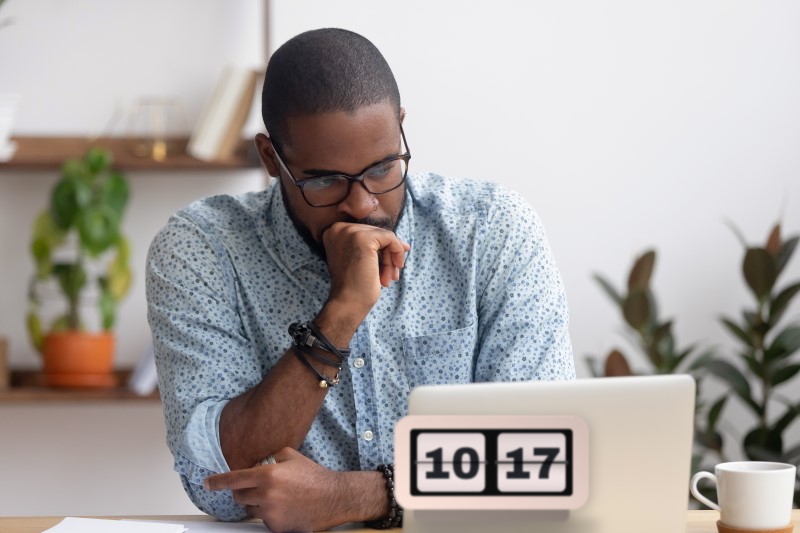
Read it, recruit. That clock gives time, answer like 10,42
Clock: 10,17
